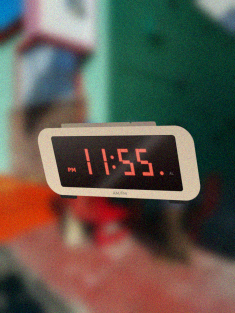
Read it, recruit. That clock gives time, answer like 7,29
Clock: 11,55
